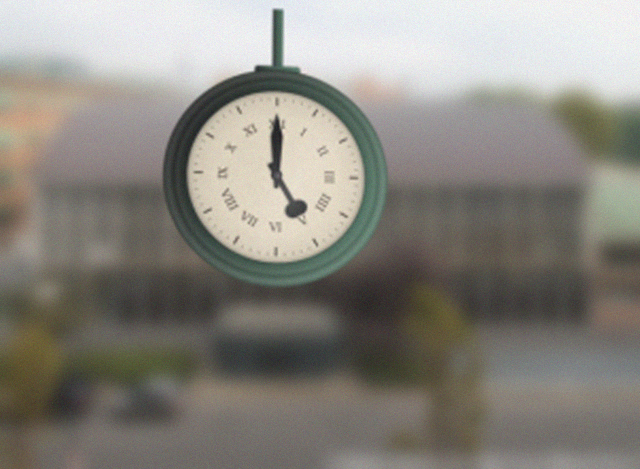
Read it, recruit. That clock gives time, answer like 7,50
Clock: 5,00
